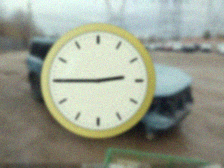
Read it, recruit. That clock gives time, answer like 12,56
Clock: 2,45
